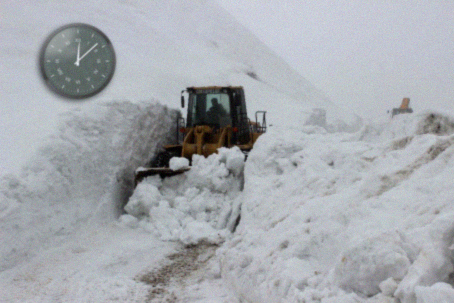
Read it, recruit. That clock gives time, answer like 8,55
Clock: 12,08
